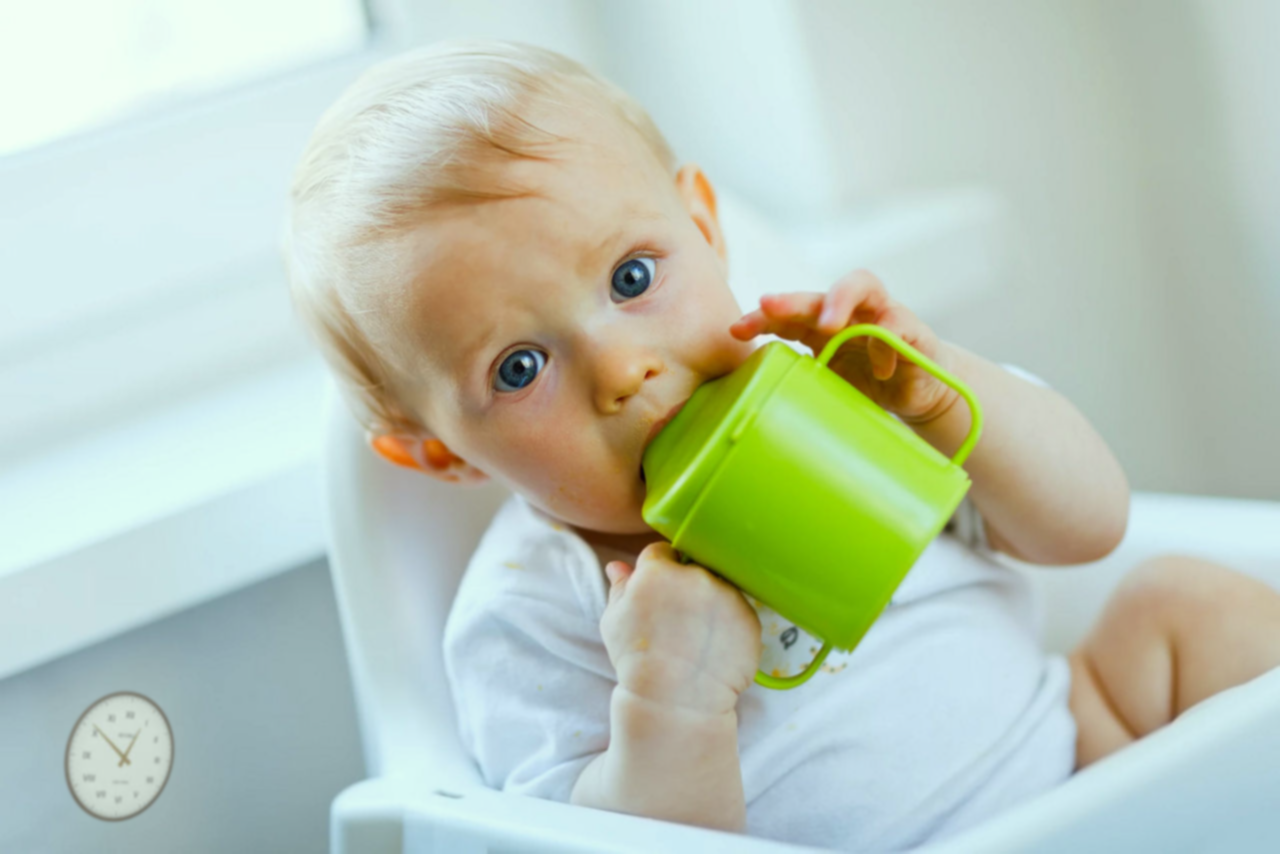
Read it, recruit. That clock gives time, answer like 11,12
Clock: 12,51
